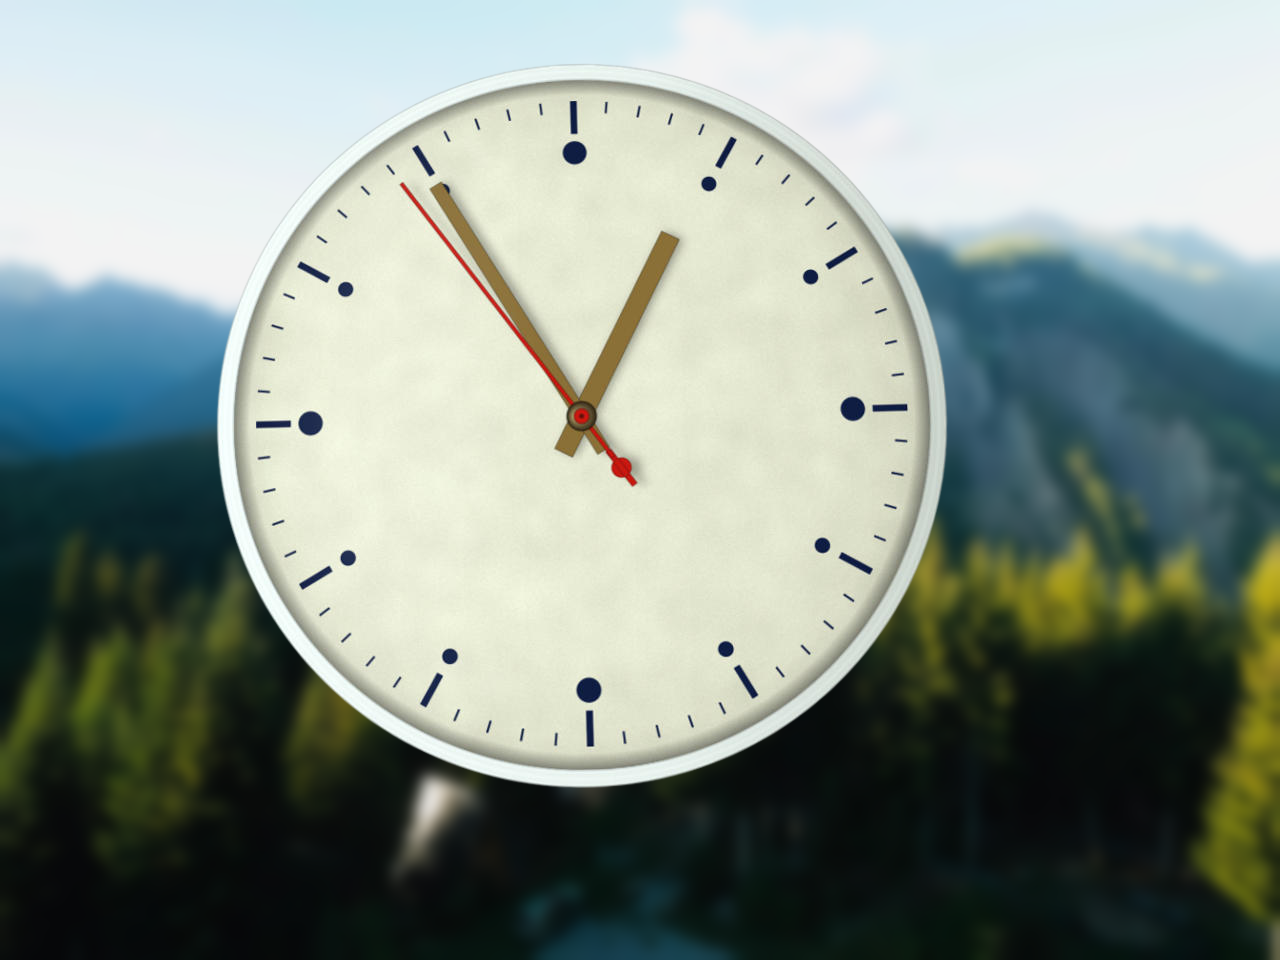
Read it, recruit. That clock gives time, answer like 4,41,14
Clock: 12,54,54
